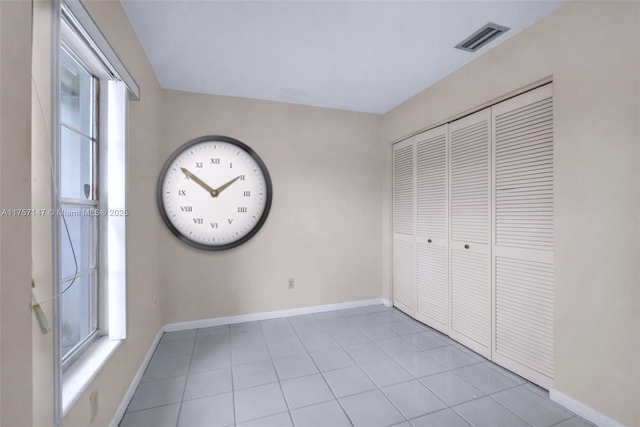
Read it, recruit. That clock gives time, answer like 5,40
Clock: 1,51
